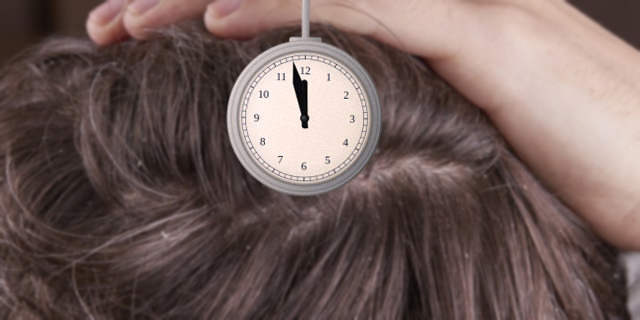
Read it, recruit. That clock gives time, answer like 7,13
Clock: 11,58
